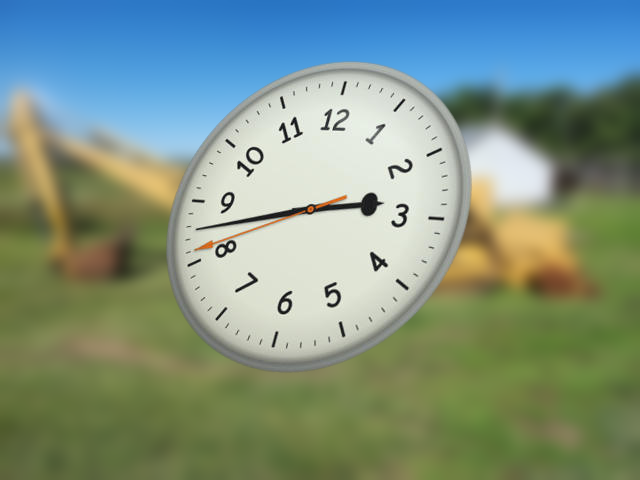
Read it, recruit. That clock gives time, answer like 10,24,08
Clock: 2,42,41
